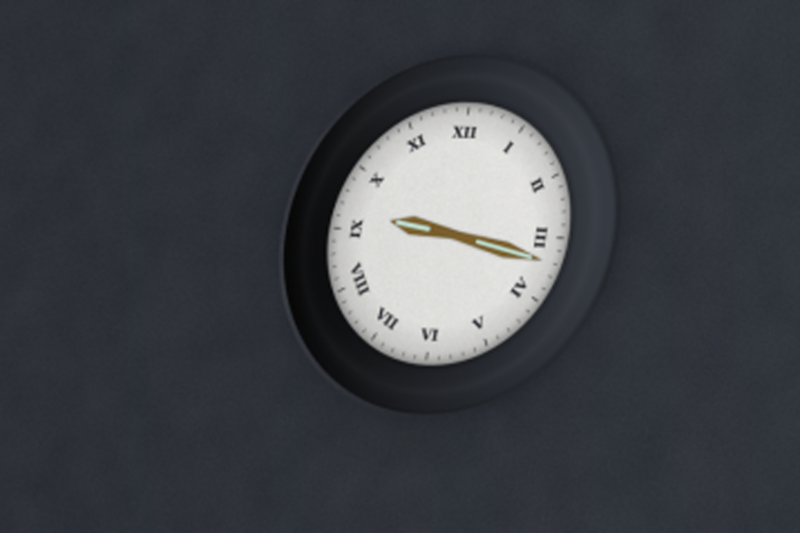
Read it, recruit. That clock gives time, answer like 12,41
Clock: 9,17
